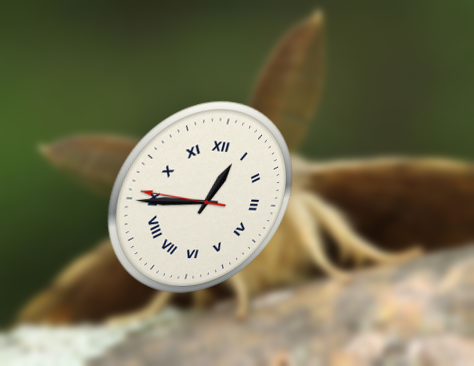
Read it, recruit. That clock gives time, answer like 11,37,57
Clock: 12,44,46
